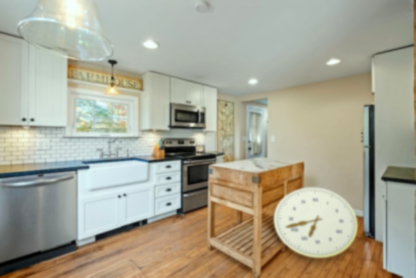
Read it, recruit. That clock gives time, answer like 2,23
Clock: 6,42
